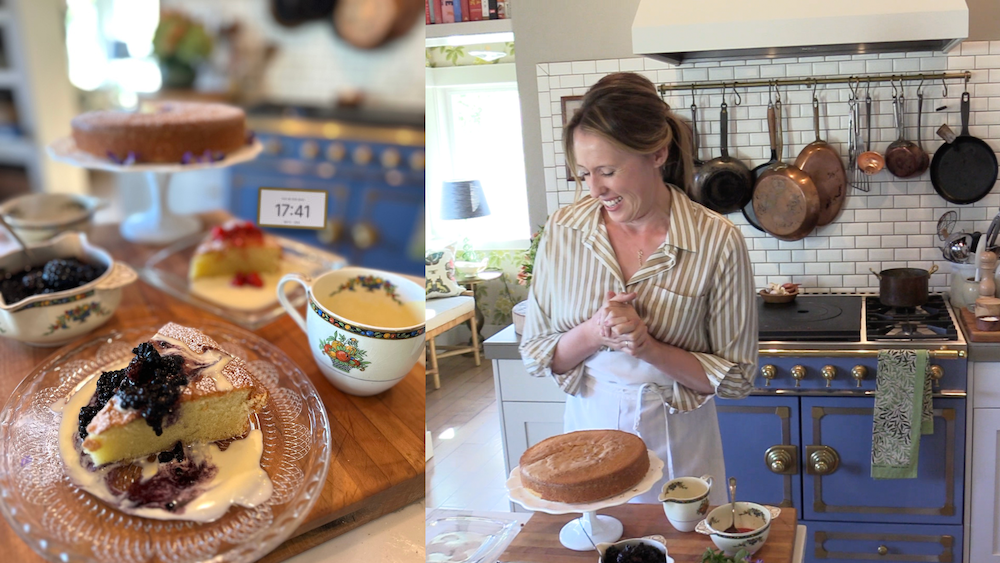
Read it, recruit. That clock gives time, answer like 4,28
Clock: 17,41
